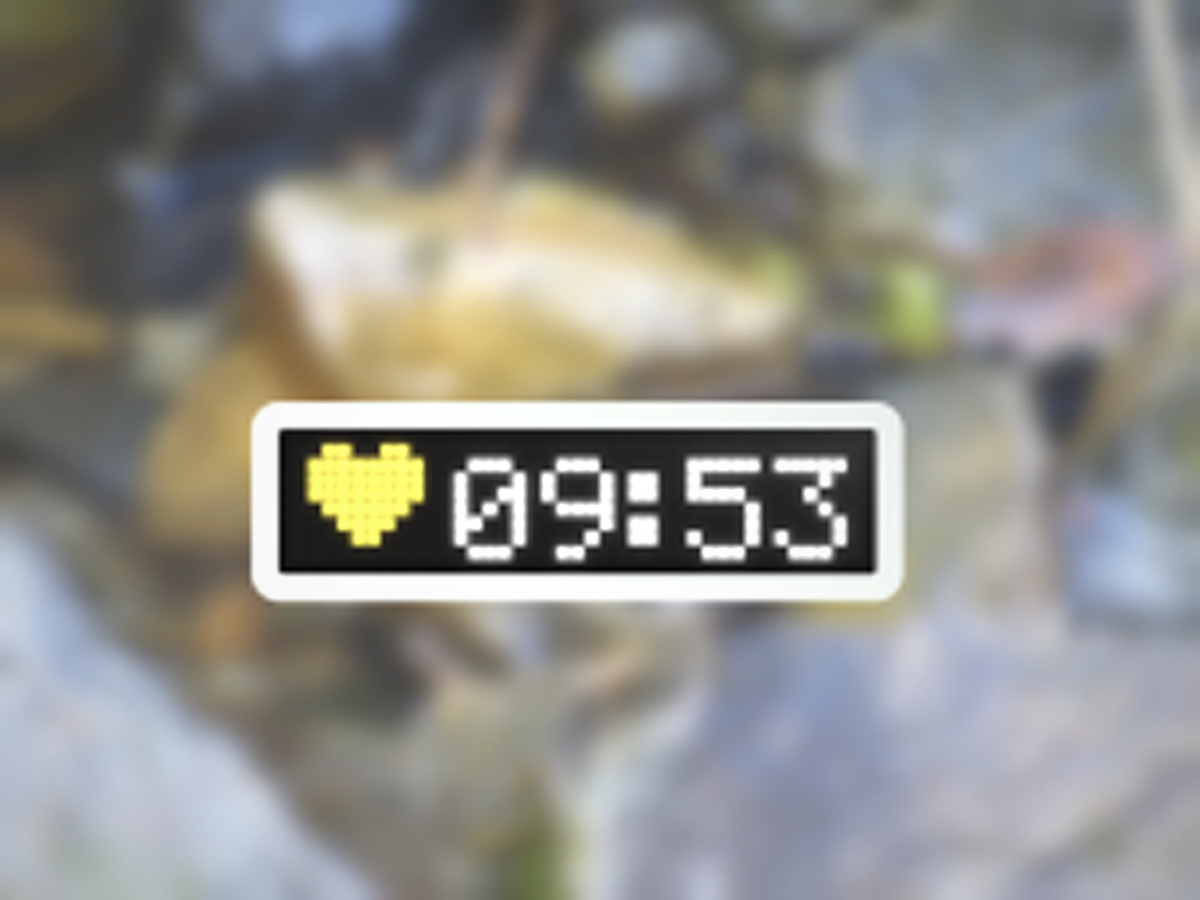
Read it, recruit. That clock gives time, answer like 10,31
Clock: 9,53
